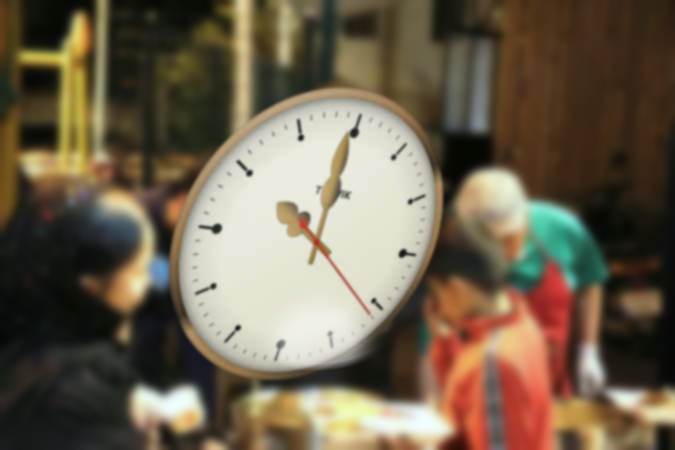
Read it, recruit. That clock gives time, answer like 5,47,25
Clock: 9,59,21
